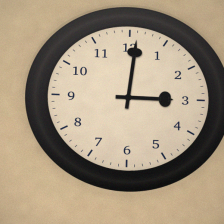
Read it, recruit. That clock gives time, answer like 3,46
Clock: 3,01
